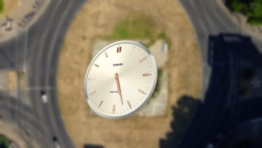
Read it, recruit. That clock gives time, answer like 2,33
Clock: 5,27
